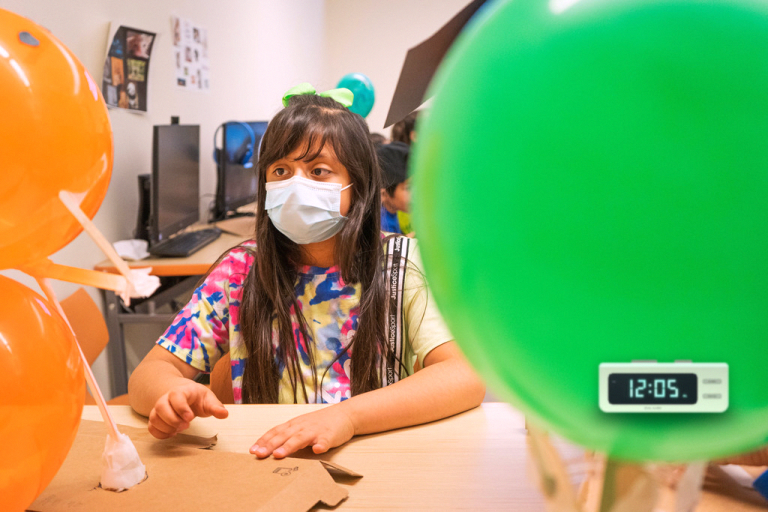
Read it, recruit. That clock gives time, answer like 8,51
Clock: 12,05
